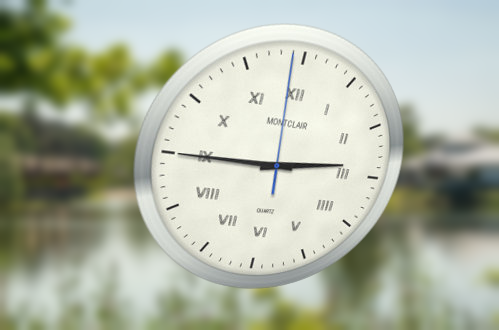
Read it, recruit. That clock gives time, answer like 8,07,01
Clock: 2,44,59
